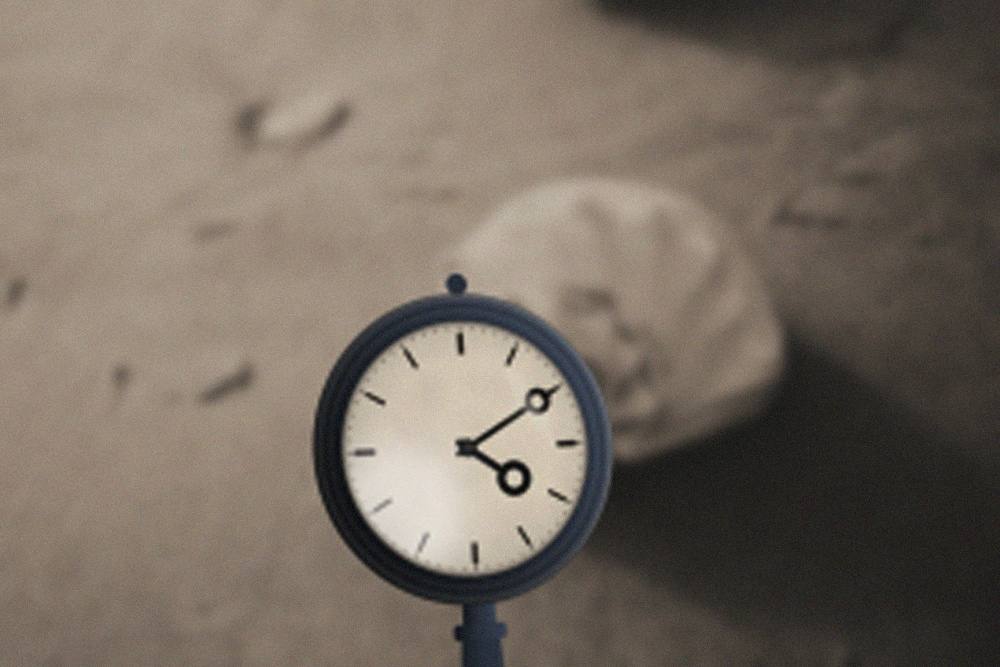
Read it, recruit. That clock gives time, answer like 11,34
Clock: 4,10
